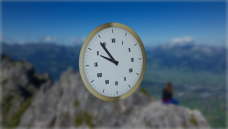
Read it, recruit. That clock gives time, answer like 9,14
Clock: 9,54
